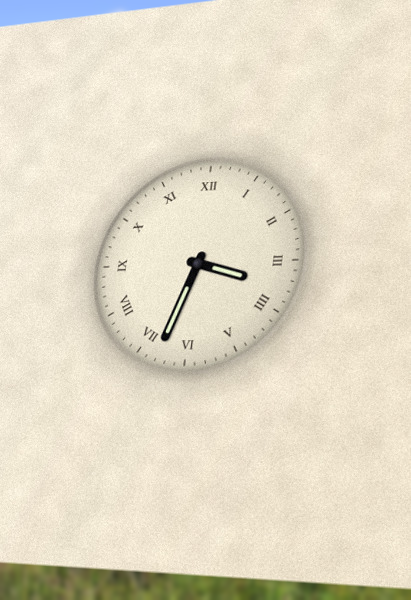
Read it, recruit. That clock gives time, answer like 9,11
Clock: 3,33
